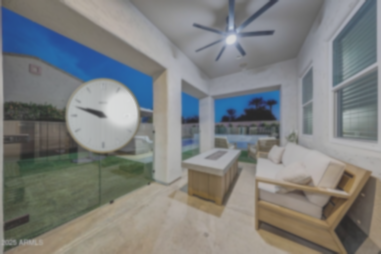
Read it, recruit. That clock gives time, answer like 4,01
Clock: 9,48
